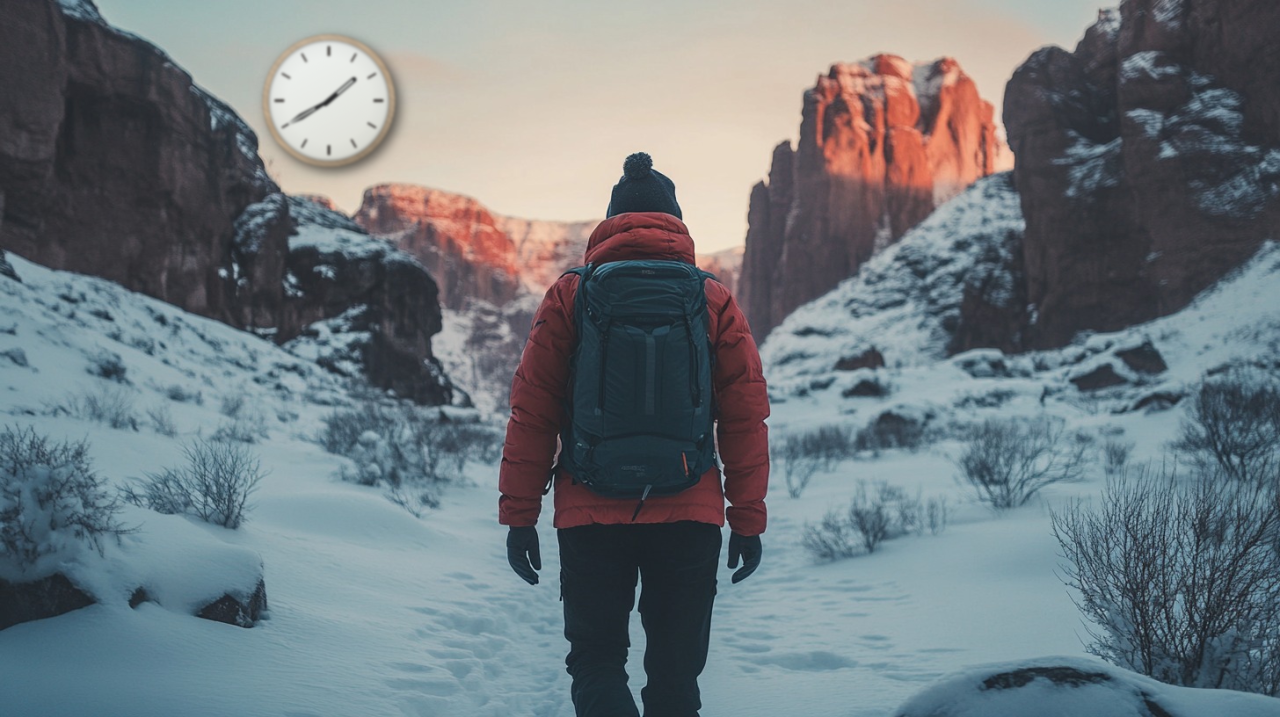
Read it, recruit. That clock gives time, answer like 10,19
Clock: 1,40
